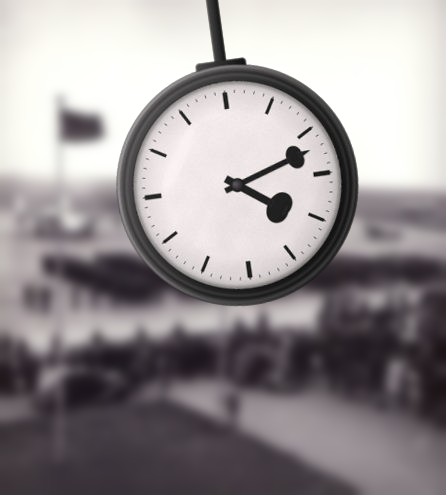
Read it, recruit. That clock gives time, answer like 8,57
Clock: 4,12
